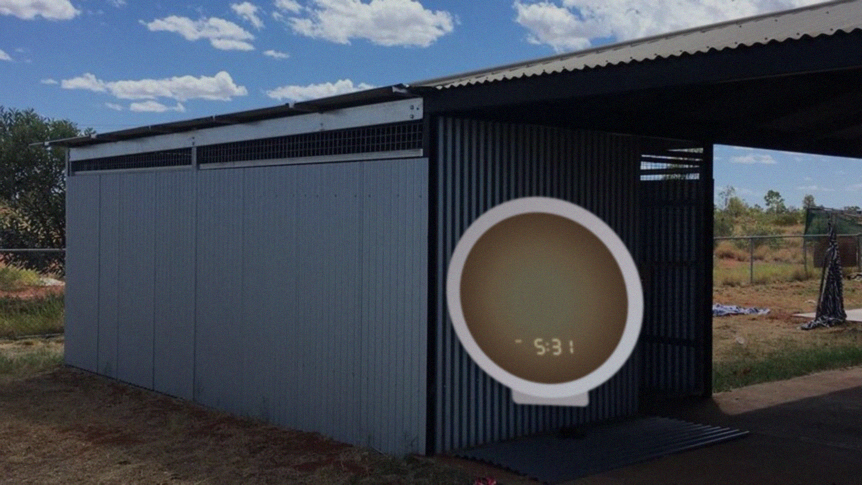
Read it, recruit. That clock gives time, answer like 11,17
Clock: 5,31
